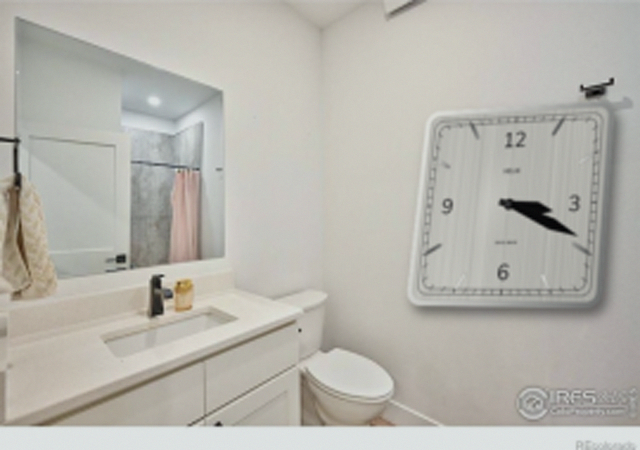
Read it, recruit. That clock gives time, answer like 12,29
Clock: 3,19
